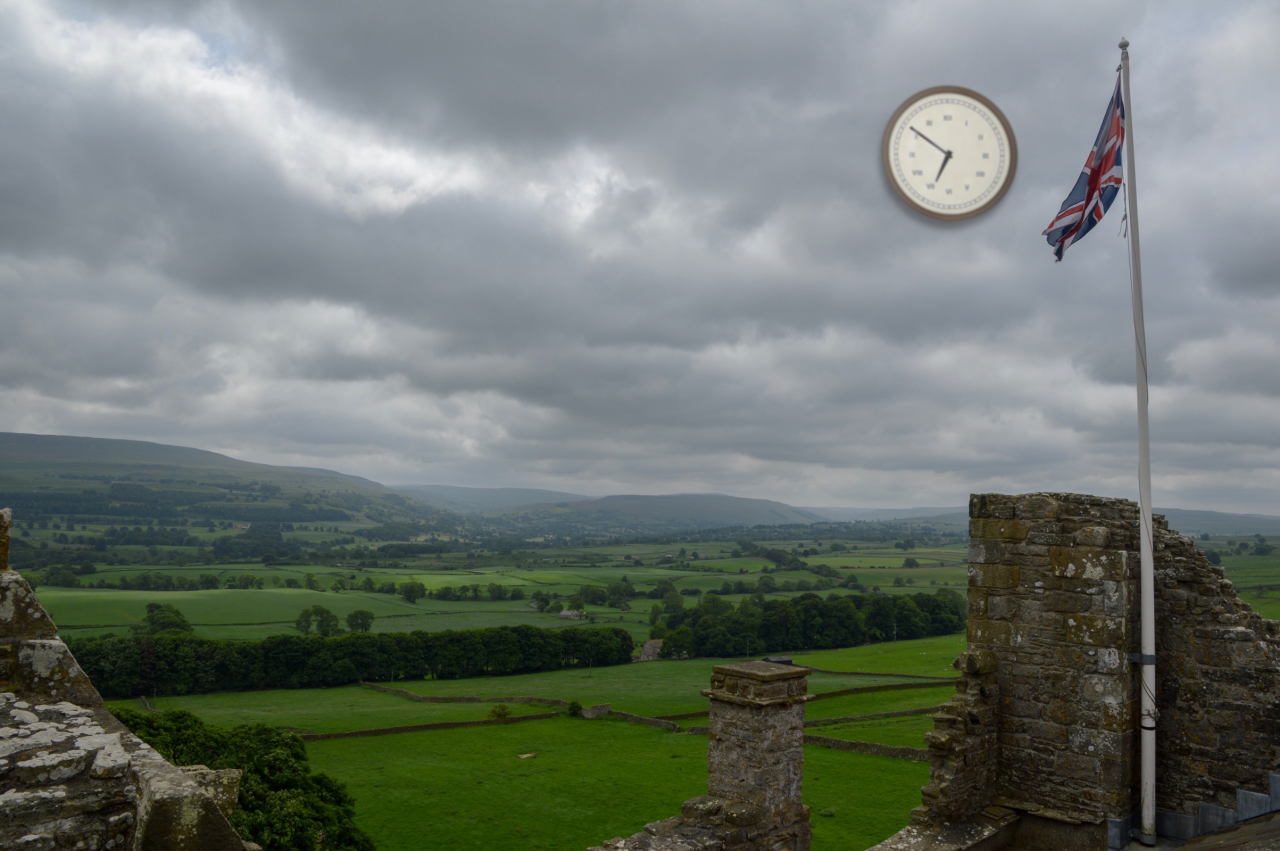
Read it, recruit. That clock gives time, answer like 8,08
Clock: 6,51
